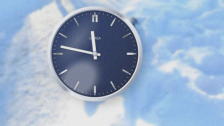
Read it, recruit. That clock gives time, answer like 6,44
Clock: 11,47
